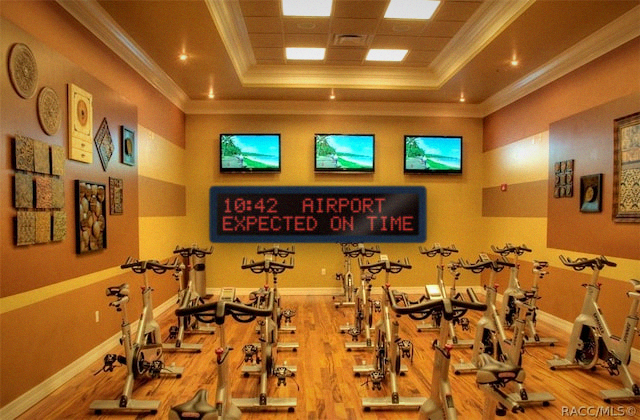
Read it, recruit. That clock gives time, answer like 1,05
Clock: 10,42
